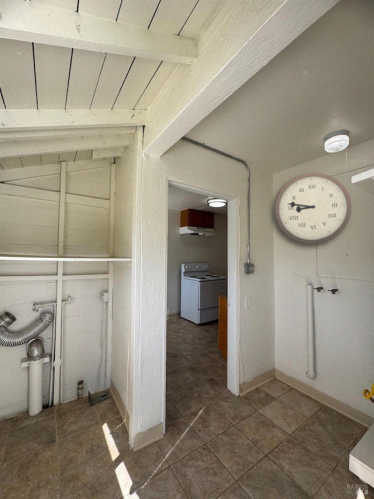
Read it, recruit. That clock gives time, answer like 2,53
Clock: 8,47
